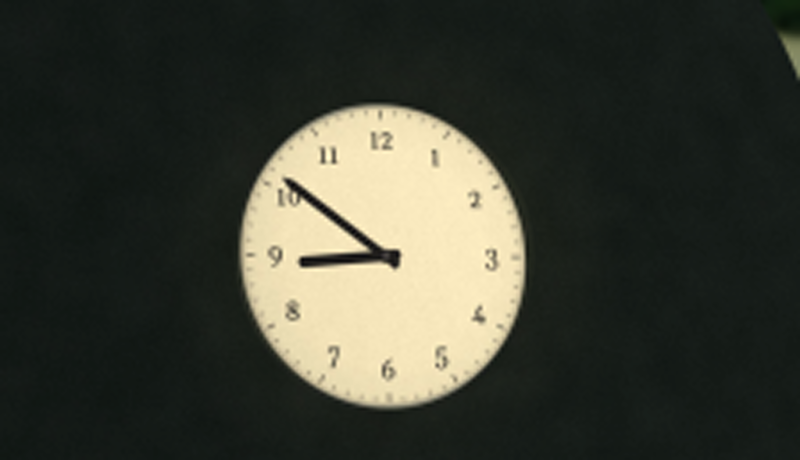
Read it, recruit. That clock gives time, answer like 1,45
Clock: 8,51
